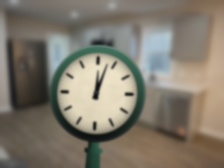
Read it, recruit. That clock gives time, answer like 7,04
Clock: 12,03
